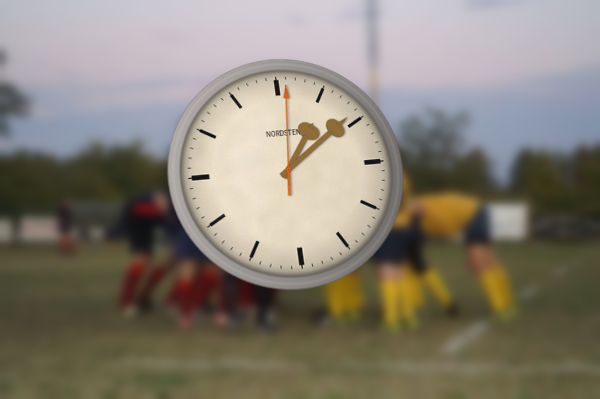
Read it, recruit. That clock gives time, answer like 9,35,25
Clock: 1,09,01
